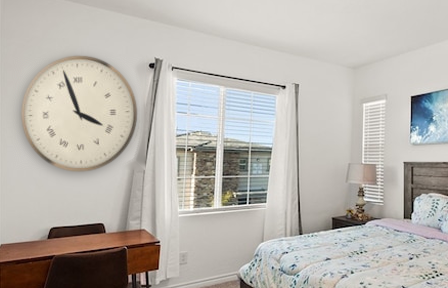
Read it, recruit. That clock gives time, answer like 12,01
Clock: 3,57
